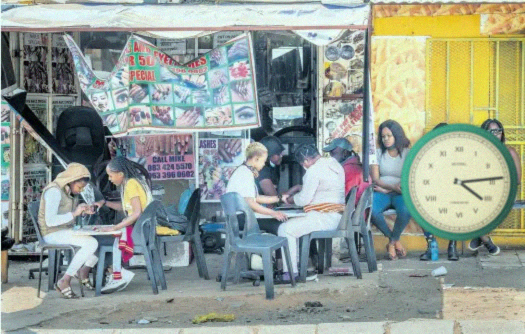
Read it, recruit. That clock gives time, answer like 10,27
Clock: 4,14
